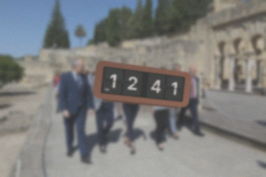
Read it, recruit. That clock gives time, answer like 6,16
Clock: 12,41
